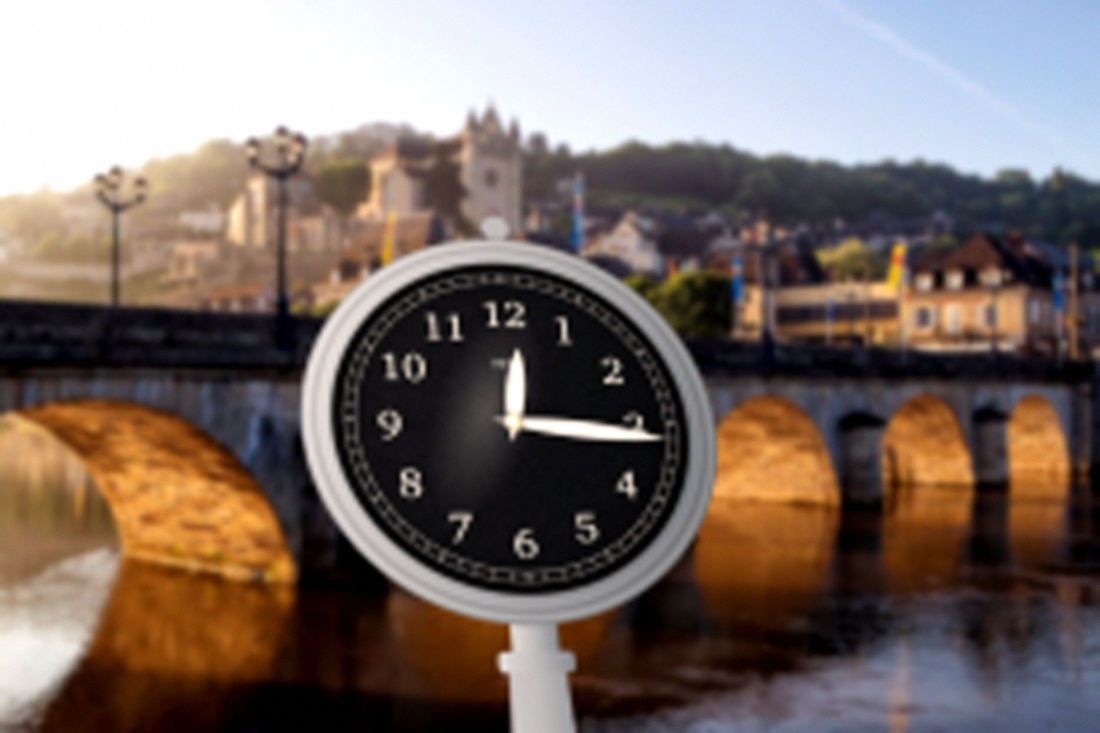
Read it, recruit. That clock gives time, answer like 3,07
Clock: 12,16
